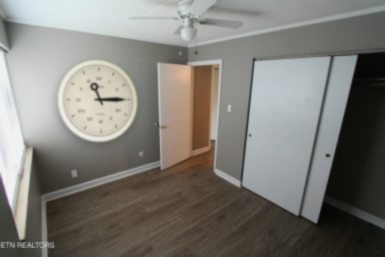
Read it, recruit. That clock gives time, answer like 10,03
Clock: 11,15
